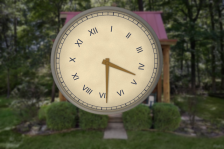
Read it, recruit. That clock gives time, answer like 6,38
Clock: 4,34
